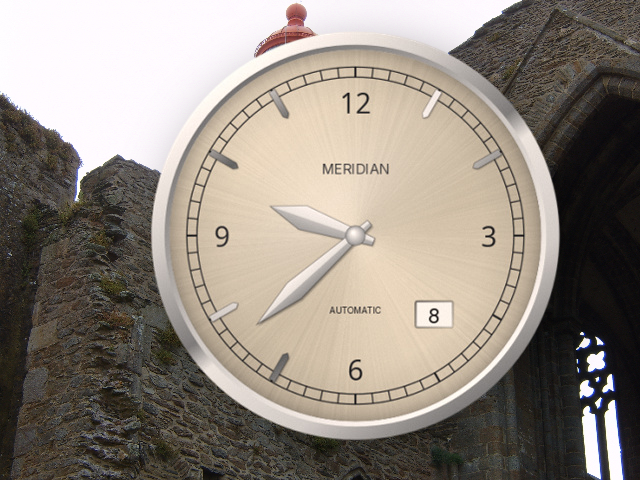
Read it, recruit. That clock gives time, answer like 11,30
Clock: 9,38
